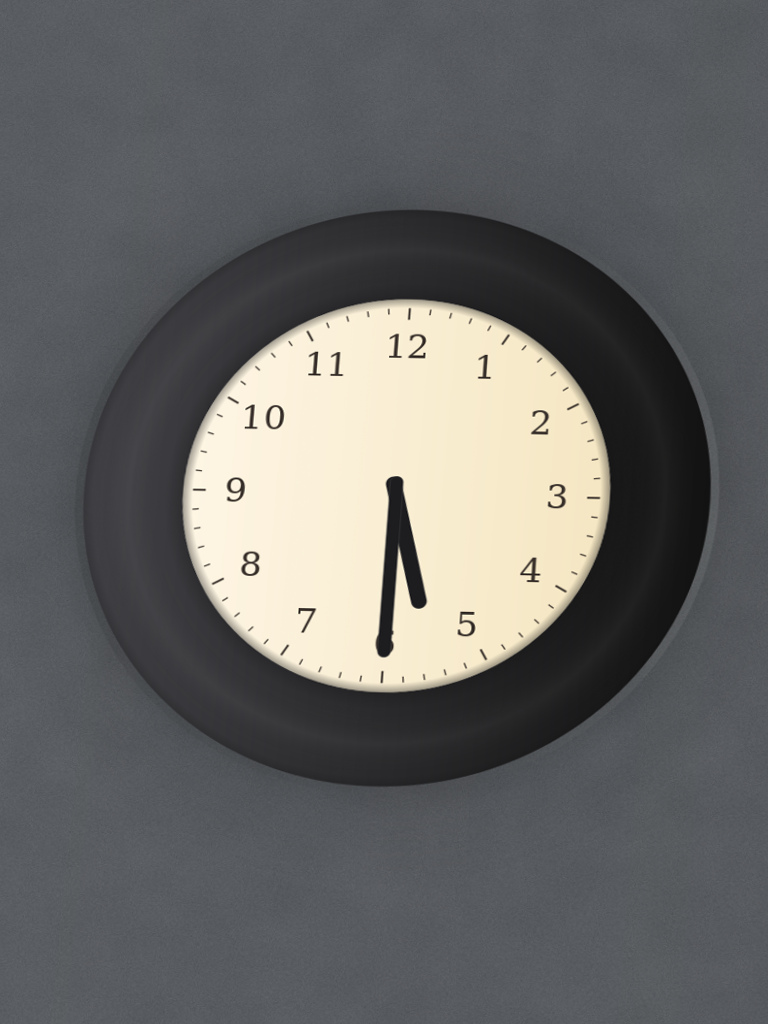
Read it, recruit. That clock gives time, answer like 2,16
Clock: 5,30
